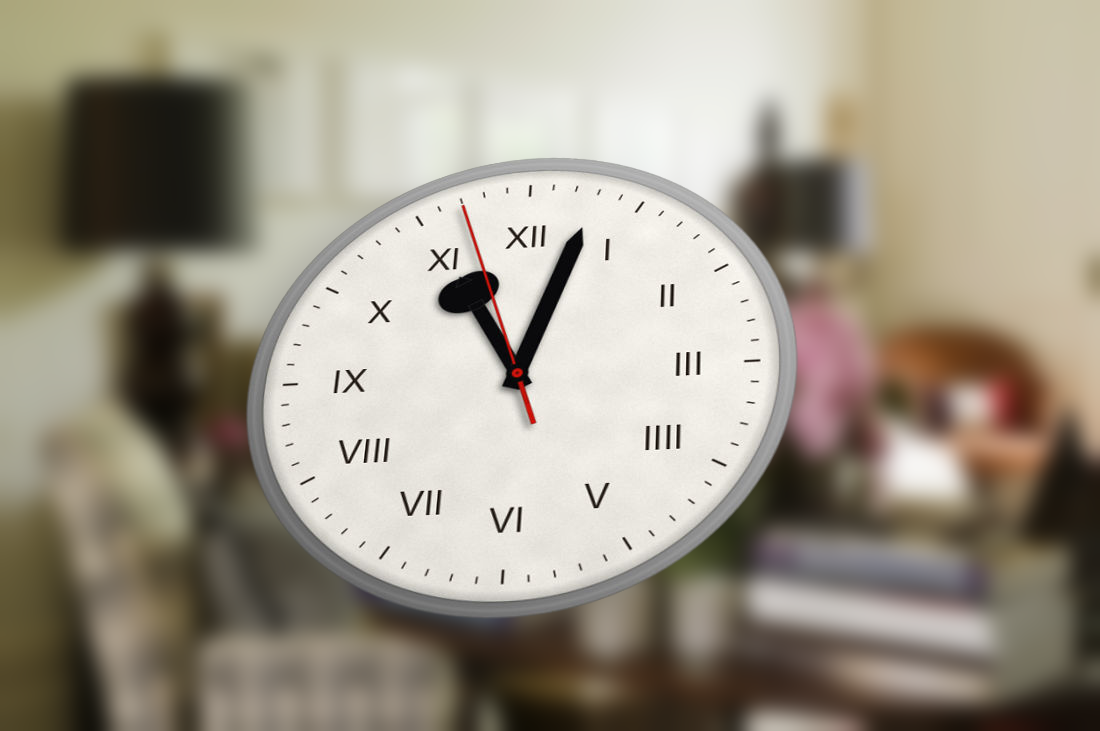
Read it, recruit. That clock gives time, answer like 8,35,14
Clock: 11,02,57
